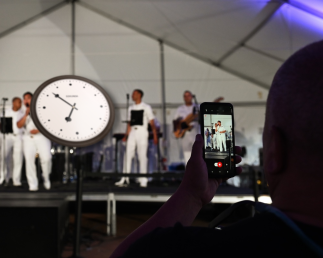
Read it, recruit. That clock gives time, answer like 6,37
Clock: 6,52
